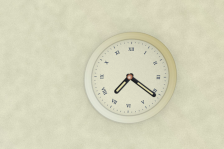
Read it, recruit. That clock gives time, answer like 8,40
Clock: 7,21
